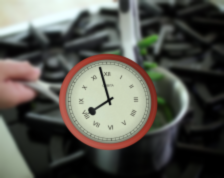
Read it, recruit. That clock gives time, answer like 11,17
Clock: 7,58
